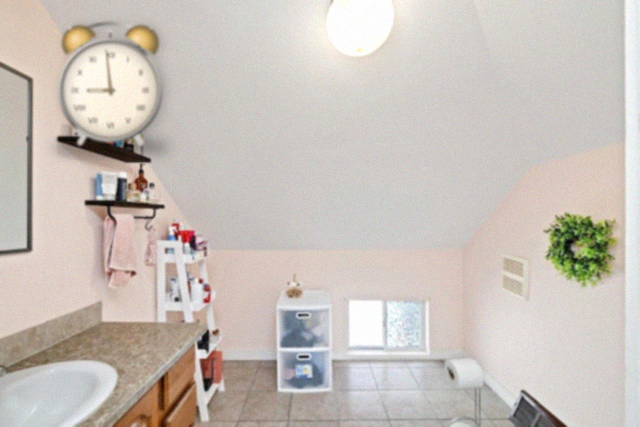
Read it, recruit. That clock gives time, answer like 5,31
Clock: 8,59
